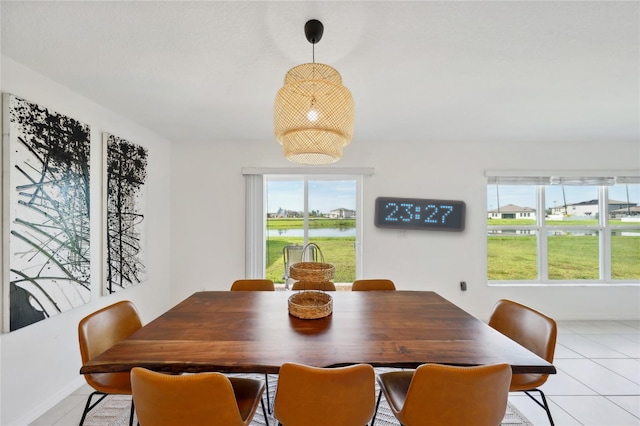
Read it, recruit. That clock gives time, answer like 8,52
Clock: 23,27
